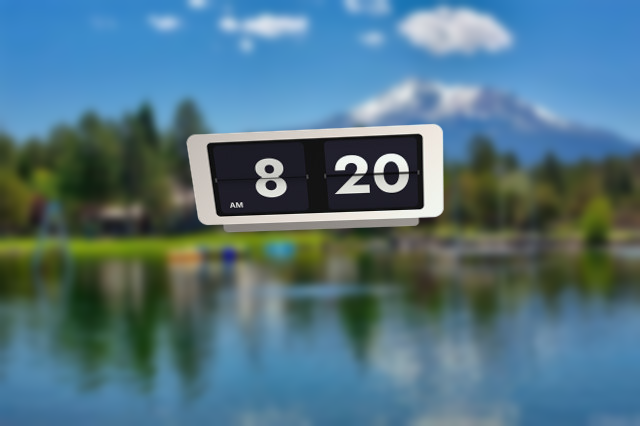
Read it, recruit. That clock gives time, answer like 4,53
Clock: 8,20
